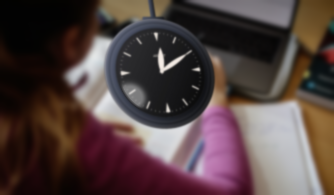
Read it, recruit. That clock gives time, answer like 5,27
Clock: 12,10
